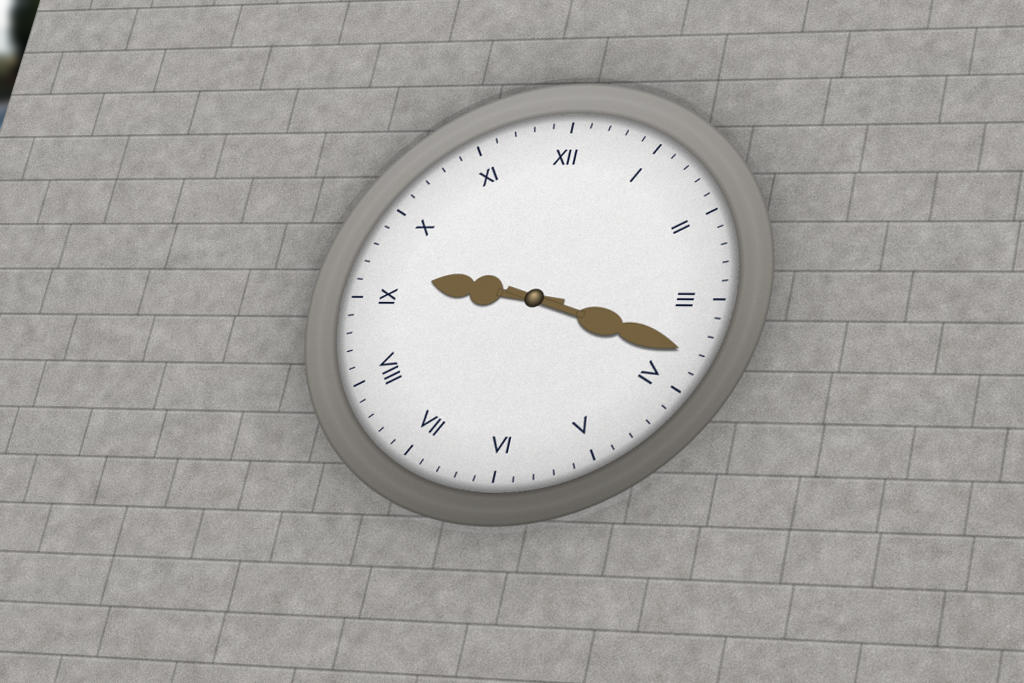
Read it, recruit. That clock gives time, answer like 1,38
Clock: 9,18
